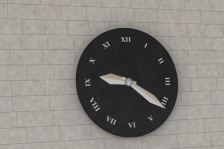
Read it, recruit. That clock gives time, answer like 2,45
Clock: 9,21
